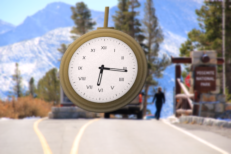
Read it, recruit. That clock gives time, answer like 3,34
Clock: 6,16
